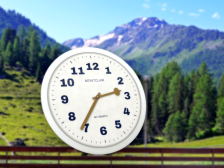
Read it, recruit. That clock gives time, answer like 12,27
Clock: 2,36
